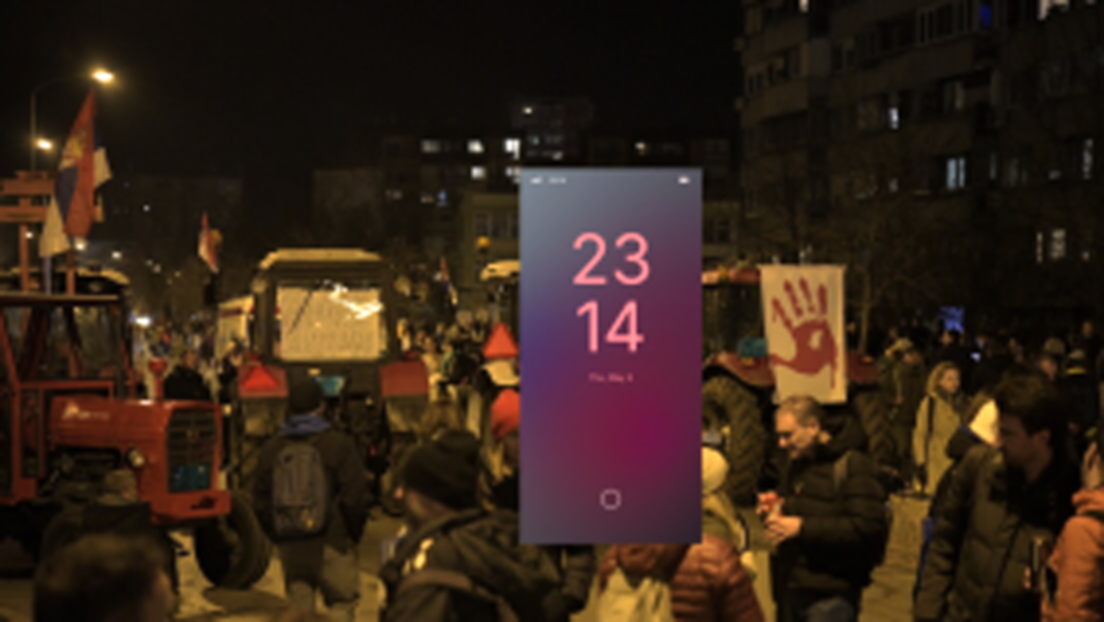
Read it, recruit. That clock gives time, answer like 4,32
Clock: 23,14
